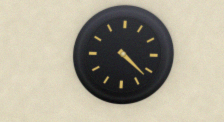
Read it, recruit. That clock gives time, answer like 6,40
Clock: 4,22
